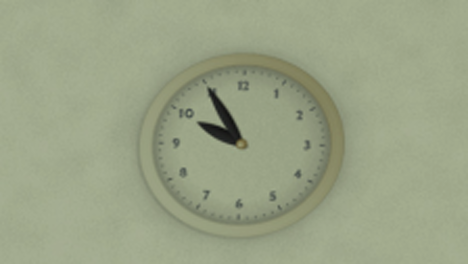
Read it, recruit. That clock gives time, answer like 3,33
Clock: 9,55
